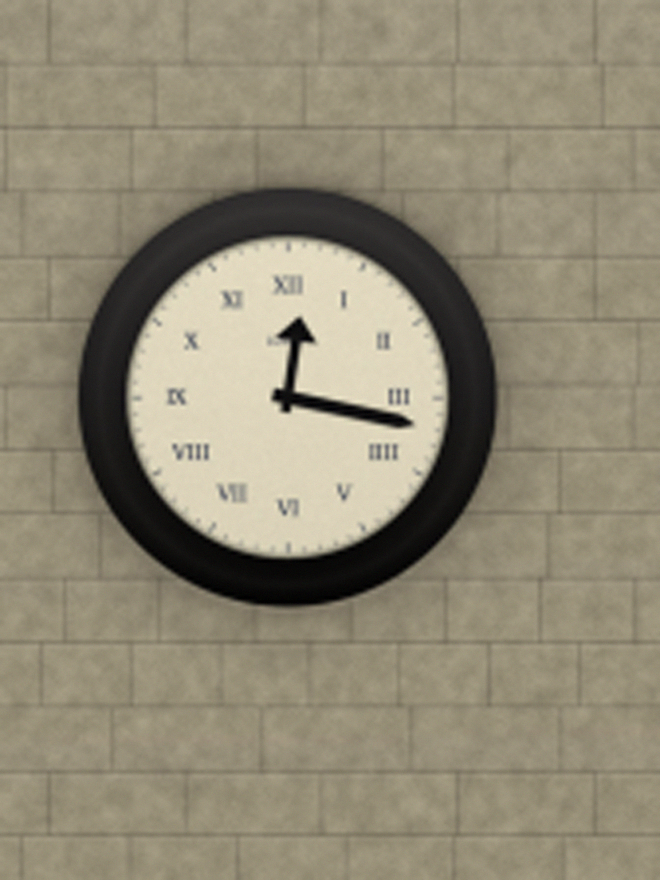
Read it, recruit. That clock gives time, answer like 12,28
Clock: 12,17
